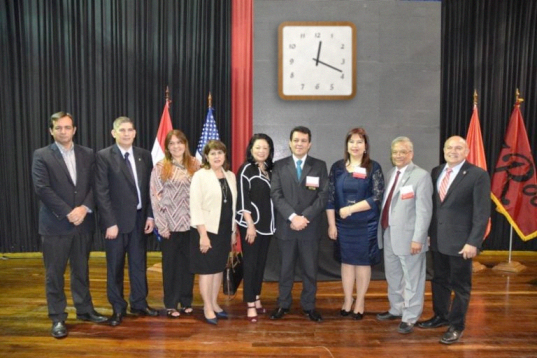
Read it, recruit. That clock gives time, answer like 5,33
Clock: 12,19
